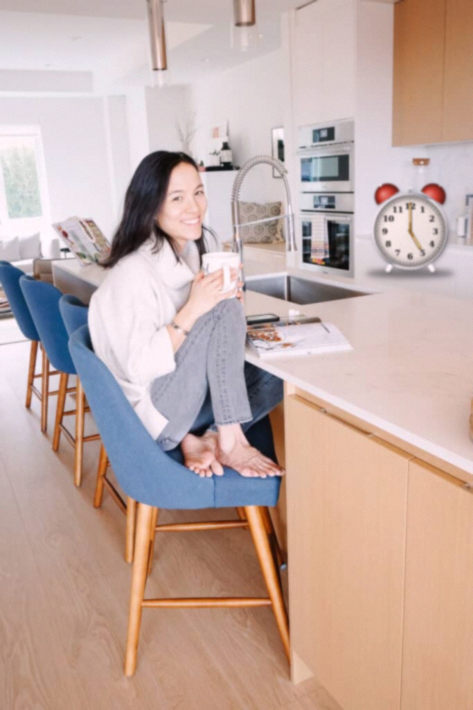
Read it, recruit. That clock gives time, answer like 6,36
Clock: 5,00
